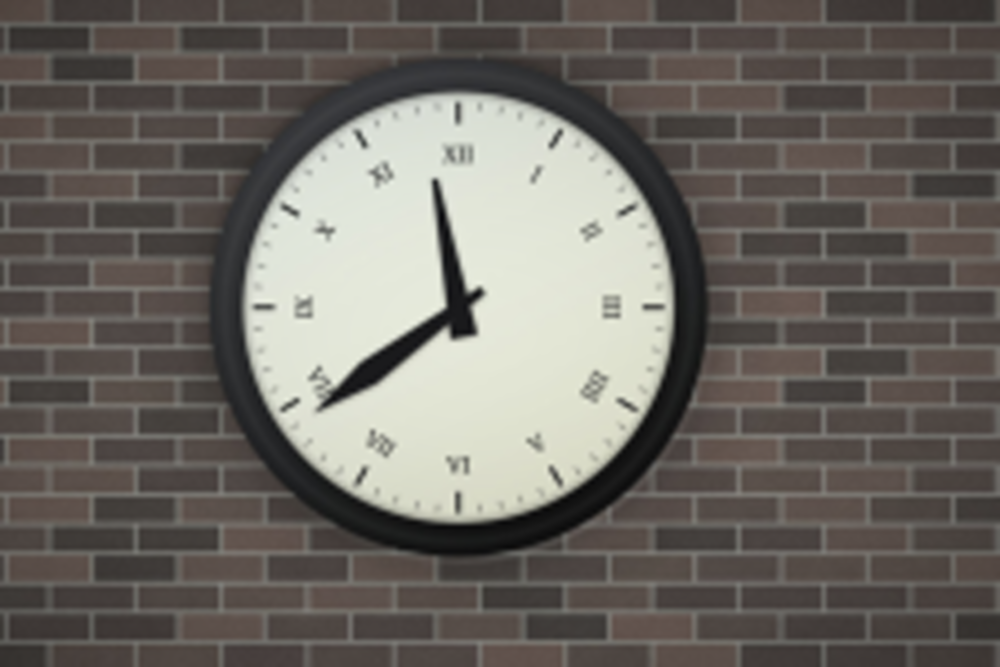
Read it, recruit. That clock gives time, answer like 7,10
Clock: 11,39
